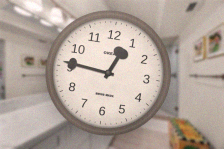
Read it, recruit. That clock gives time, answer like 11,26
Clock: 12,46
